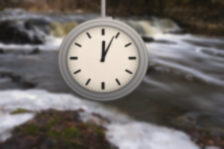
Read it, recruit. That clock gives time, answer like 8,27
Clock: 12,04
